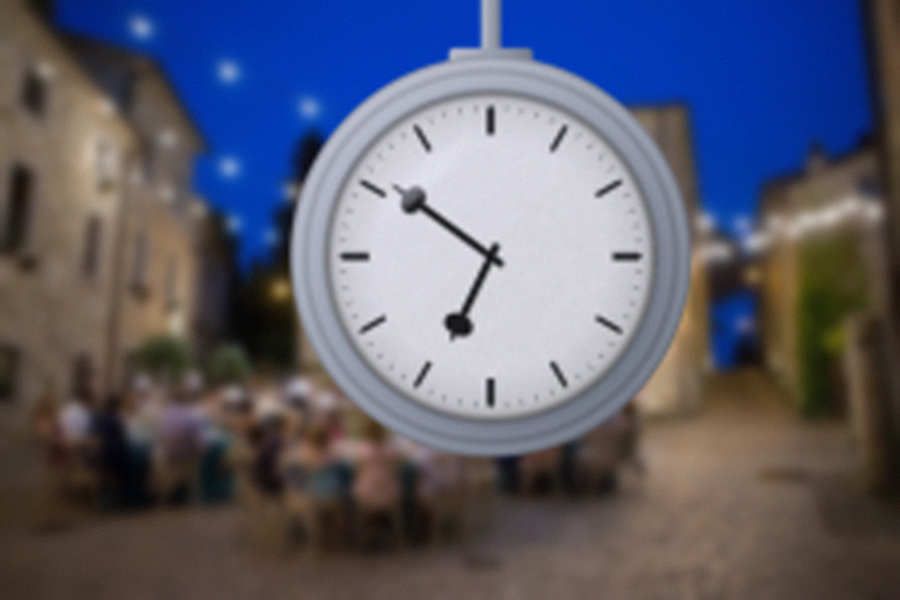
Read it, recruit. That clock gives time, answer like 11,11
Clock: 6,51
